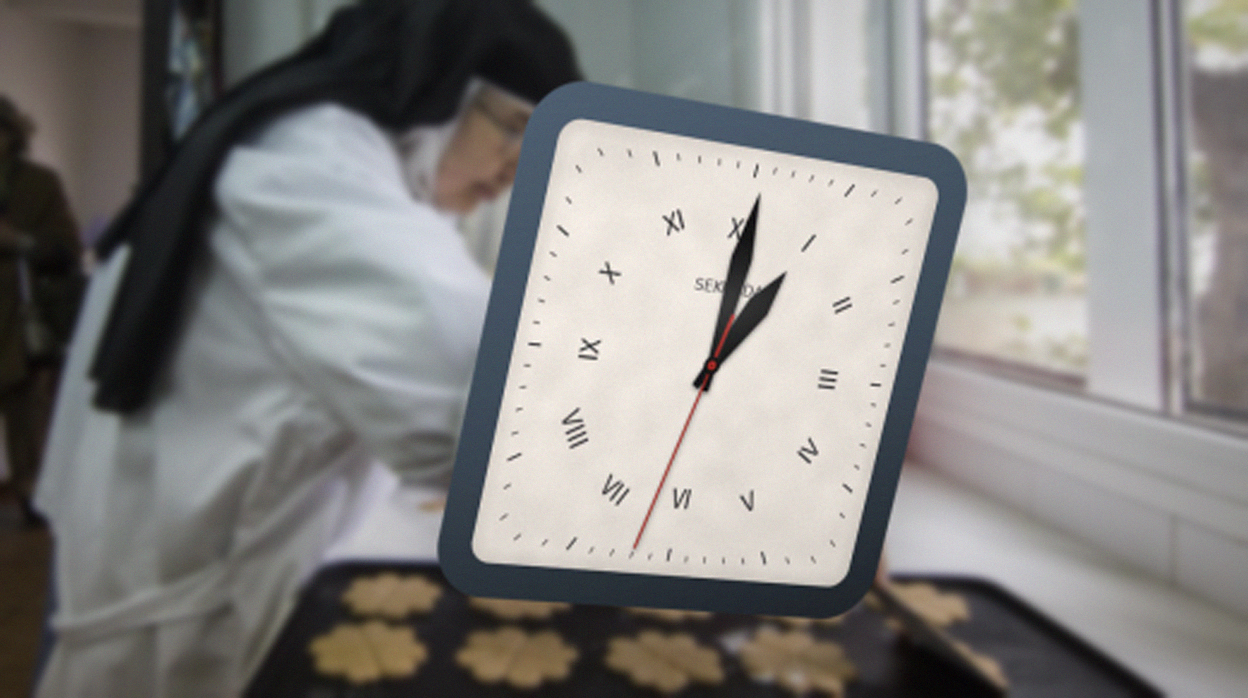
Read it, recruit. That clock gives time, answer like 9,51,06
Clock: 1,00,32
